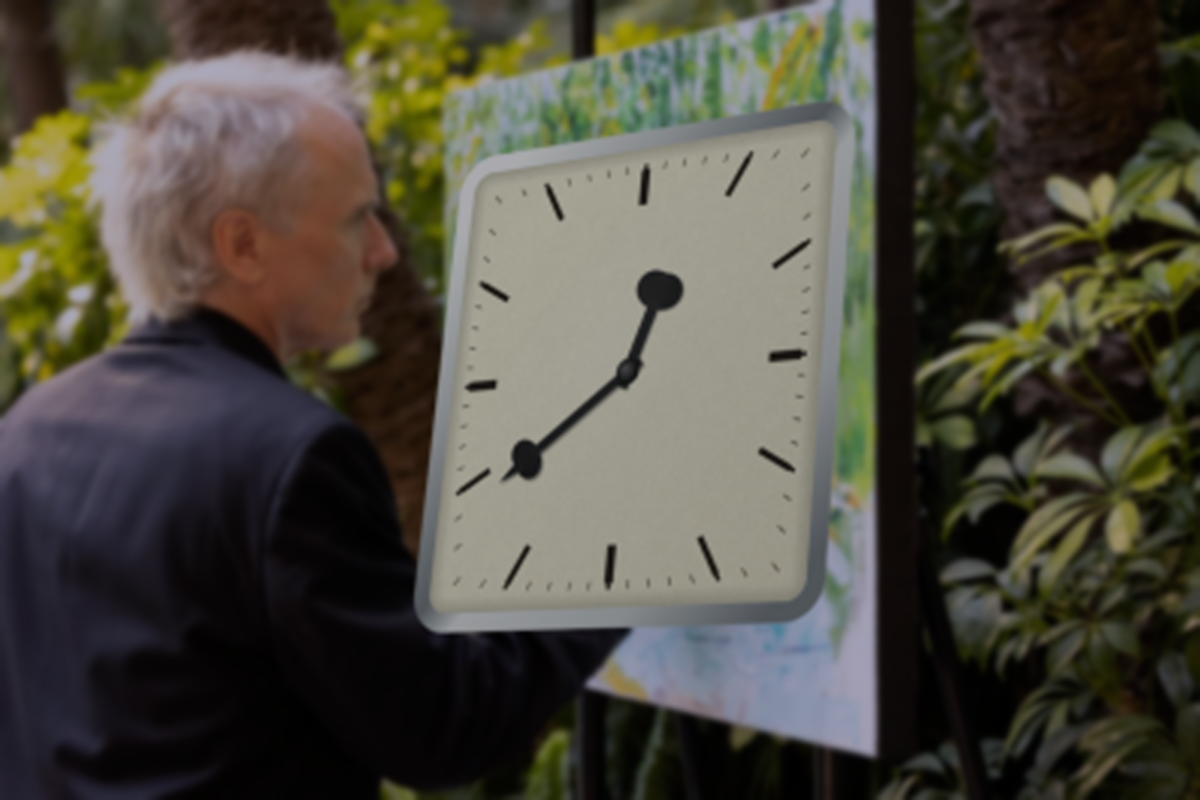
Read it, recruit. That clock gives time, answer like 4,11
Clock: 12,39
